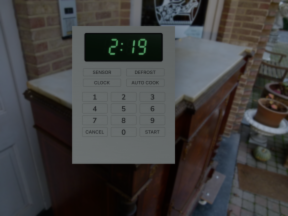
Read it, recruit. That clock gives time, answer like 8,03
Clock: 2,19
